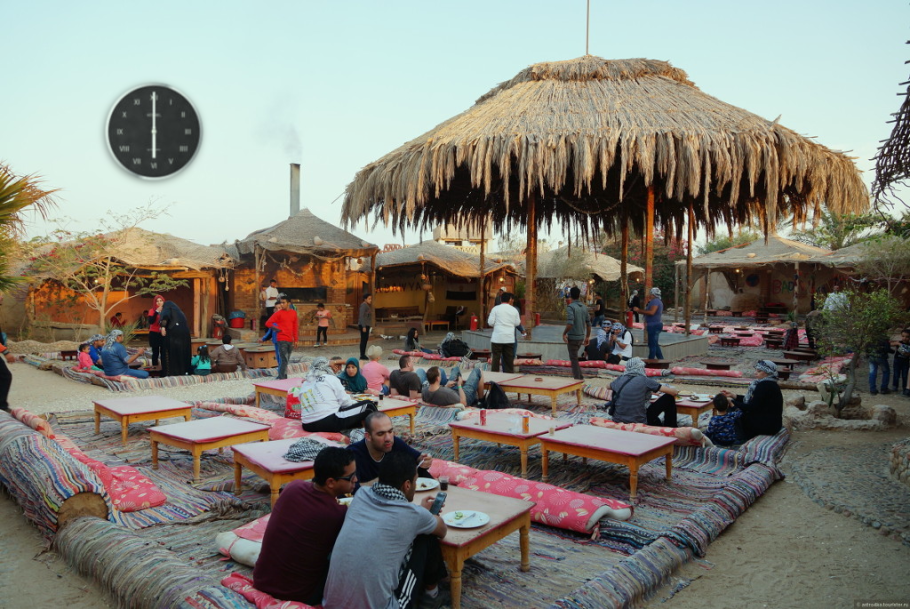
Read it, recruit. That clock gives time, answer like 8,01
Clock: 6,00
